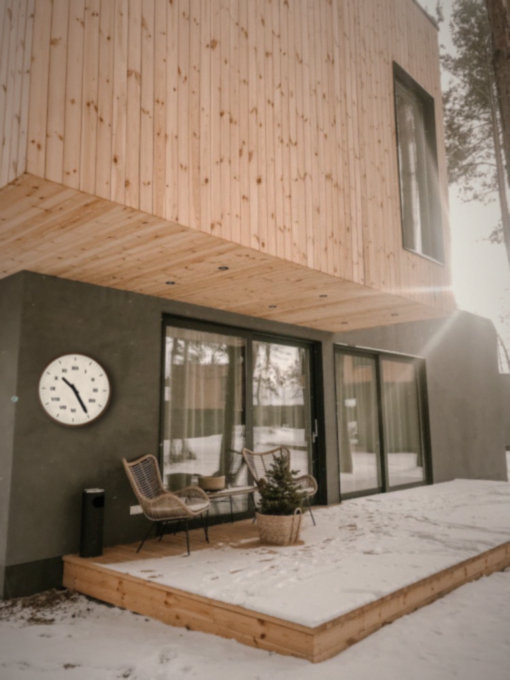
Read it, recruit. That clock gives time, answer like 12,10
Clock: 10,25
